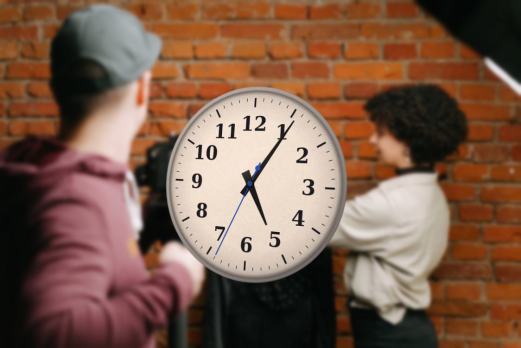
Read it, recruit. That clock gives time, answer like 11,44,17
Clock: 5,05,34
